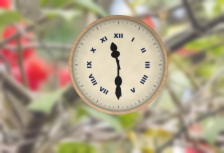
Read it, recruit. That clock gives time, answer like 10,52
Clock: 11,30
